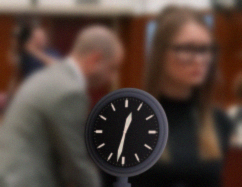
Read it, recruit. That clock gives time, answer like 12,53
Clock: 12,32
